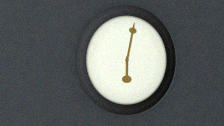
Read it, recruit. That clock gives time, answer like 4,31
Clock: 6,02
